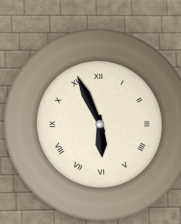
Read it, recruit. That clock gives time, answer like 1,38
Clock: 5,56
